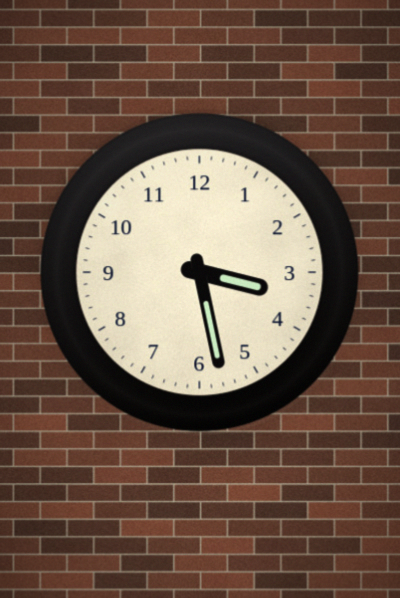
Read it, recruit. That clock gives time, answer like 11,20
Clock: 3,28
